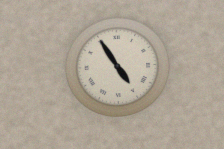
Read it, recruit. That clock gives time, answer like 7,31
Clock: 4,55
